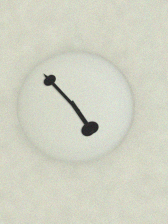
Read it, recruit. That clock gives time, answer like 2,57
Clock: 4,53
